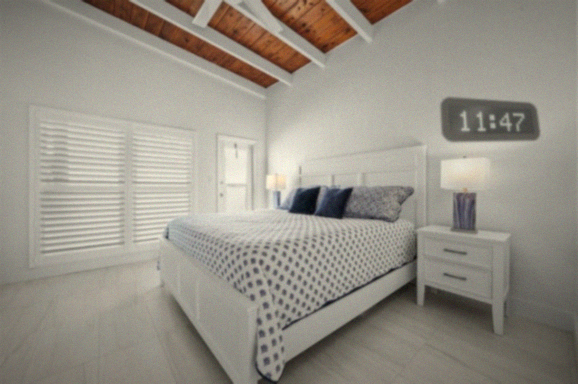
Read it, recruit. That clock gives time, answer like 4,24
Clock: 11,47
